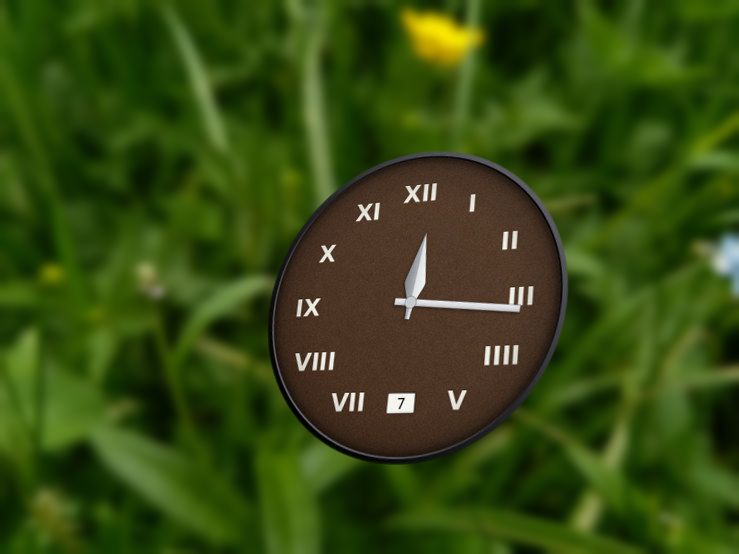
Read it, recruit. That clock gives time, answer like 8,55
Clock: 12,16
